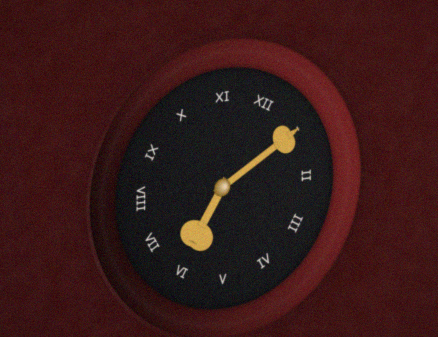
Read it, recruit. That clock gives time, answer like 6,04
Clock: 6,05
